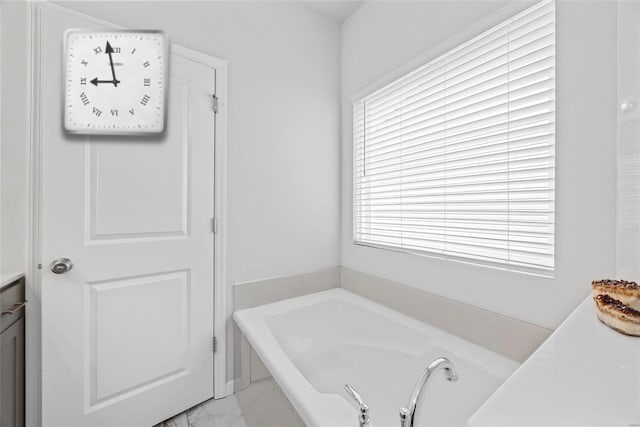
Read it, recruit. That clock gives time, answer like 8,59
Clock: 8,58
